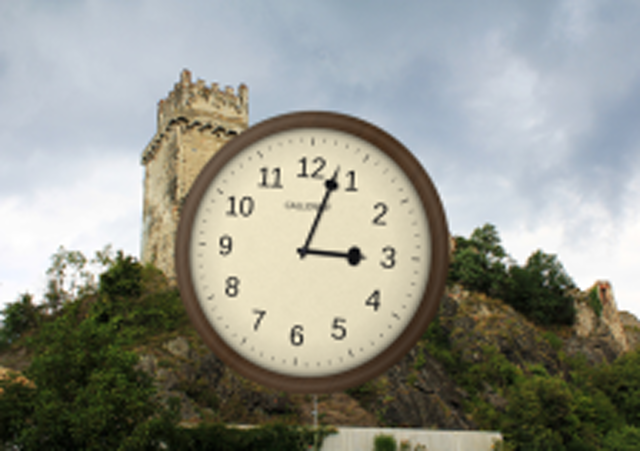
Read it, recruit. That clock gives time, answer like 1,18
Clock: 3,03
